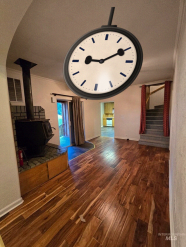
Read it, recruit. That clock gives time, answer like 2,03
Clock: 9,10
